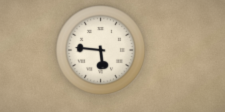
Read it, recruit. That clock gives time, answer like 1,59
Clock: 5,46
